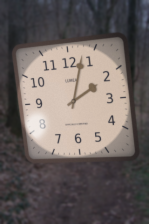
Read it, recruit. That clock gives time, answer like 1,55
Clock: 2,03
